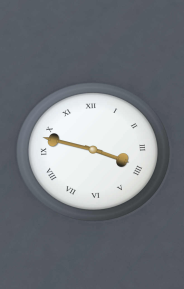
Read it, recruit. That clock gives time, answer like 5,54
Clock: 3,48
